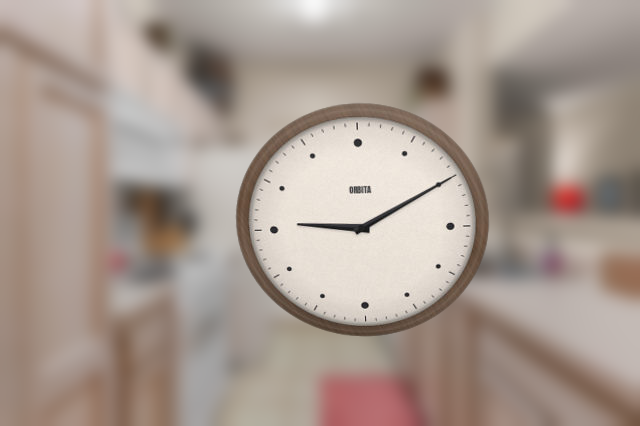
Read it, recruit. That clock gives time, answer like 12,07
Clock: 9,10
